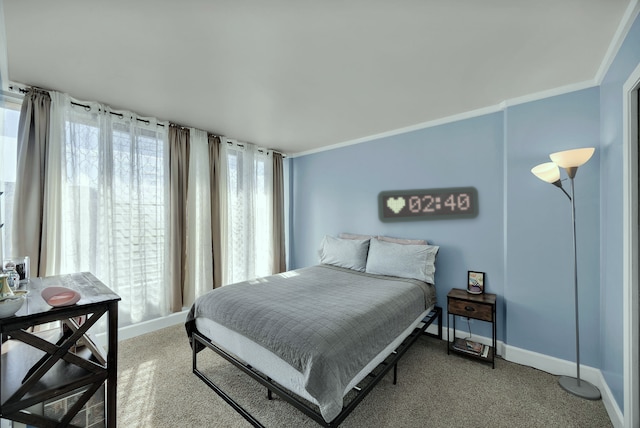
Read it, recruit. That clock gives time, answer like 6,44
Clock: 2,40
